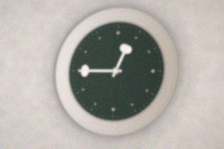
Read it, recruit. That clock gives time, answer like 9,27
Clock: 12,45
